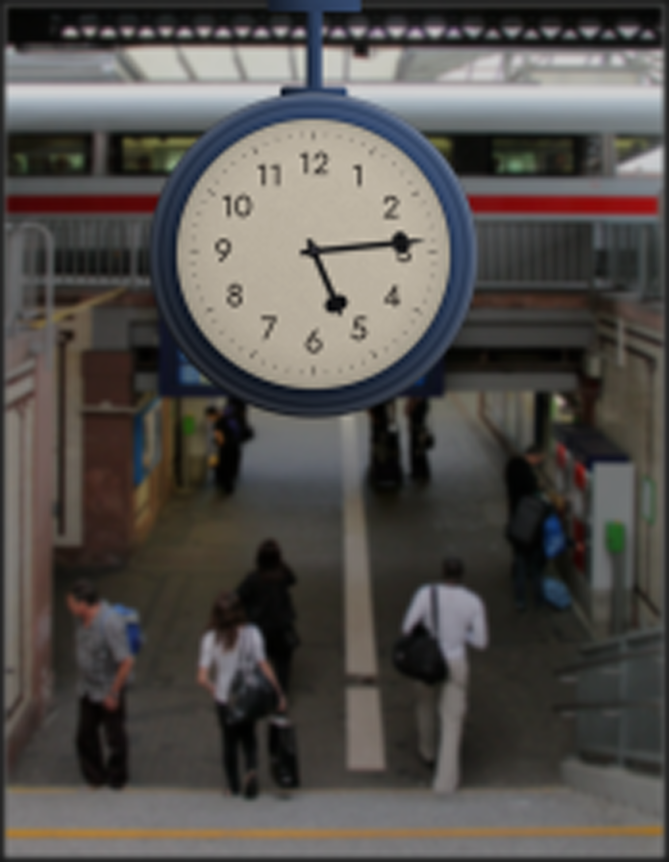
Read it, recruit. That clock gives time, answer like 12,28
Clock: 5,14
